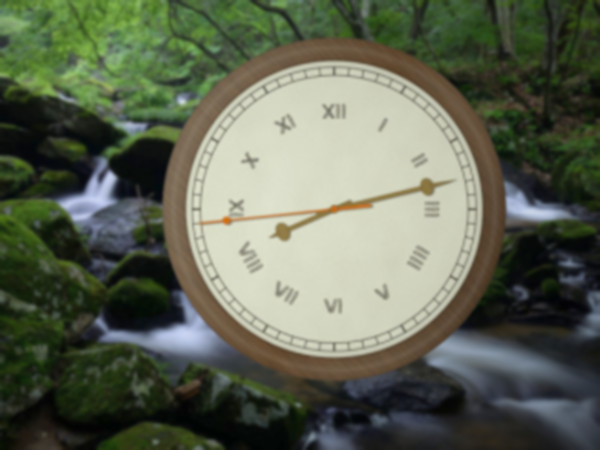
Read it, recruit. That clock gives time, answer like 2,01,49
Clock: 8,12,44
